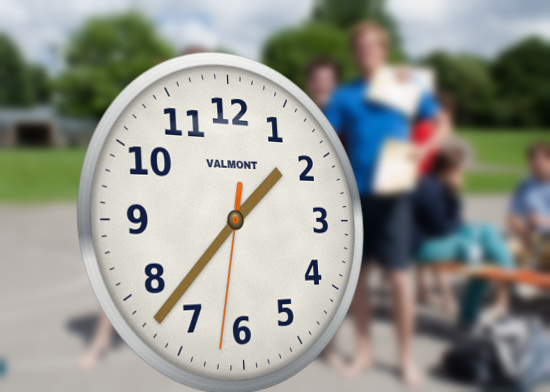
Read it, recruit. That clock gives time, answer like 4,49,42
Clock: 1,37,32
